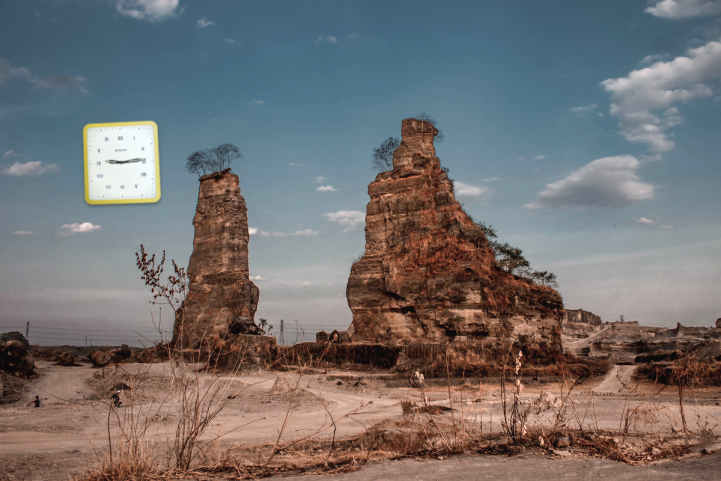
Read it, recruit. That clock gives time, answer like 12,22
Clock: 9,14
